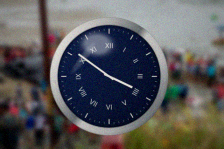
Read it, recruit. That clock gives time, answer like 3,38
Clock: 3,51
